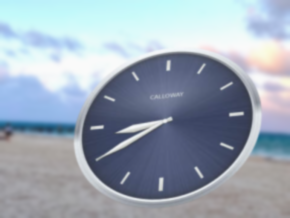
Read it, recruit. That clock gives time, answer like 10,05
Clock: 8,40
